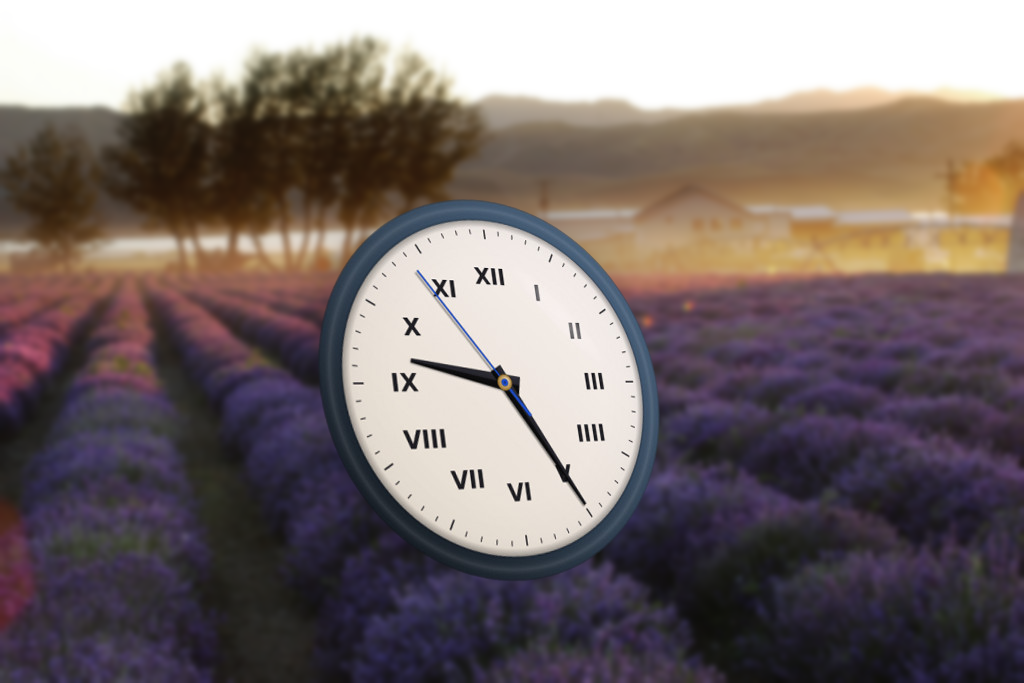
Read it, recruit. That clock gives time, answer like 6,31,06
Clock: 9,24,54
